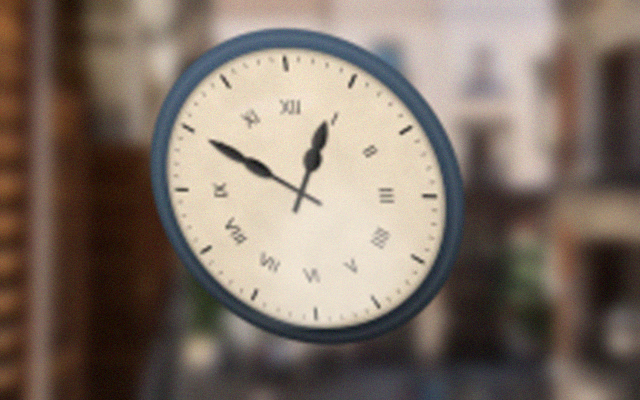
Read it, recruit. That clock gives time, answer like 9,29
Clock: 12,50
